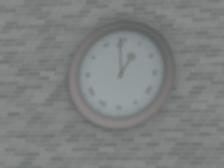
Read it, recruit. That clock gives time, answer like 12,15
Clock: 12,59
